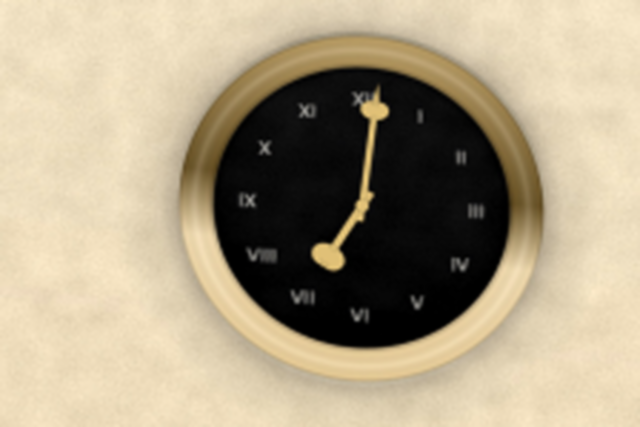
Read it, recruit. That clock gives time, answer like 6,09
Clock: 7,01
